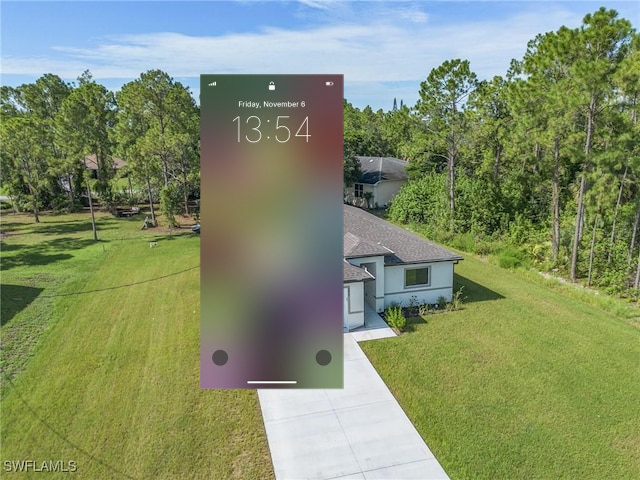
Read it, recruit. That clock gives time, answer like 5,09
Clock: 13,54
